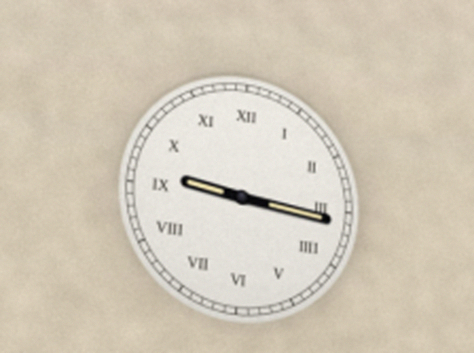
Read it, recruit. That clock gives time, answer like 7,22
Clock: 9,16
